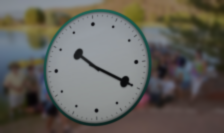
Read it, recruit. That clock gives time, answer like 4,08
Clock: 10,20
